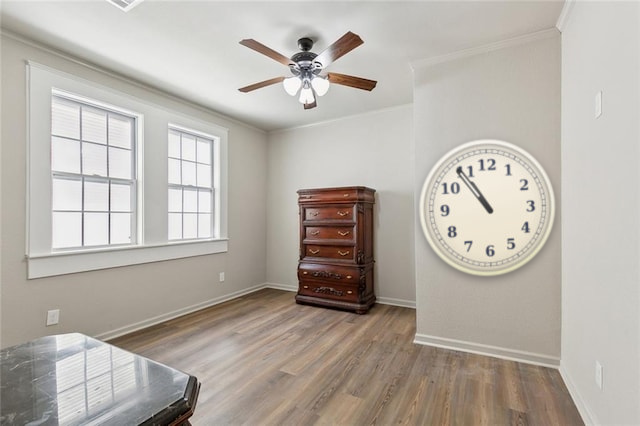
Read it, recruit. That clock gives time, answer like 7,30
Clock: 10,54
